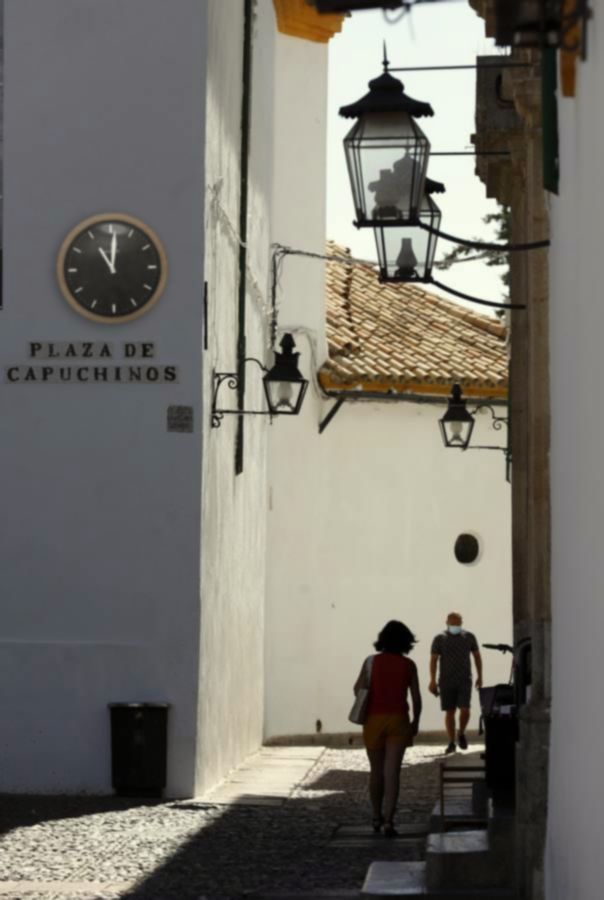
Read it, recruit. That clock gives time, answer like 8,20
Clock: 11,01
